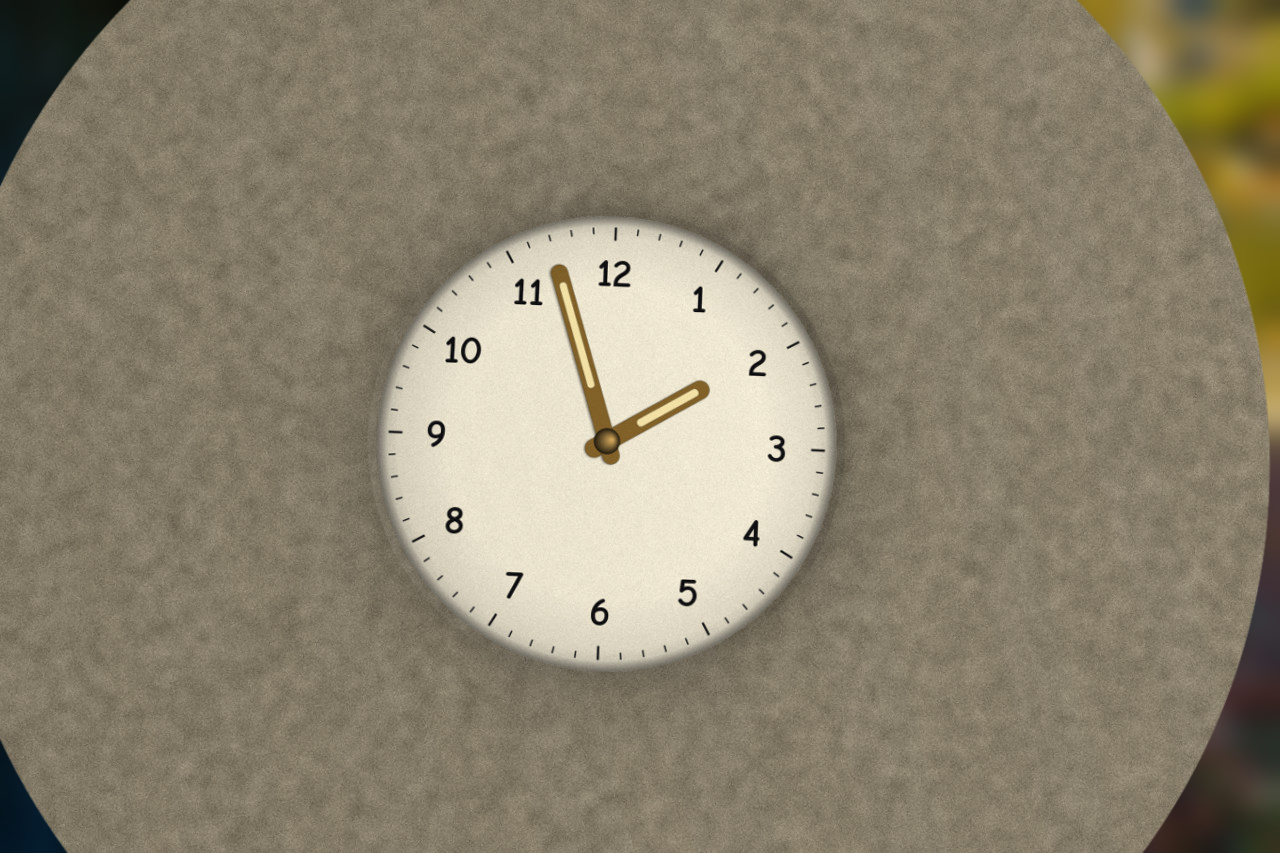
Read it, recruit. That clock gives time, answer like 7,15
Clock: 1,57
